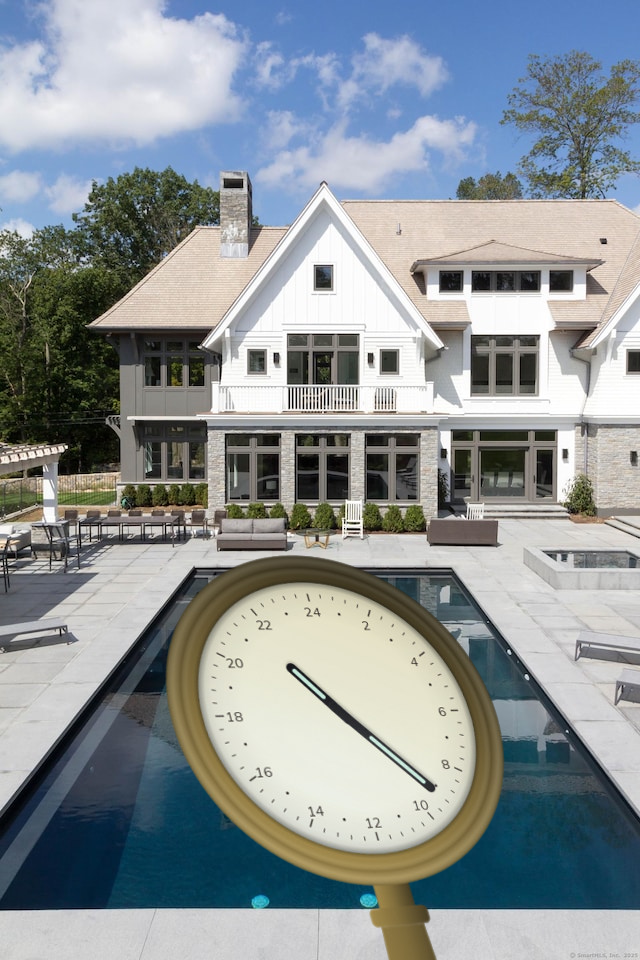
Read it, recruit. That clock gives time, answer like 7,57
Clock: 21,23
